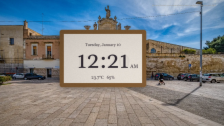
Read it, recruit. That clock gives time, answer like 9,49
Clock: 12,21
